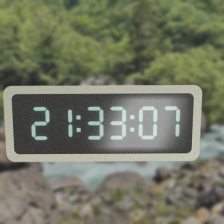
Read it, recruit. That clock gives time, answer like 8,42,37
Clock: 21,33,07
